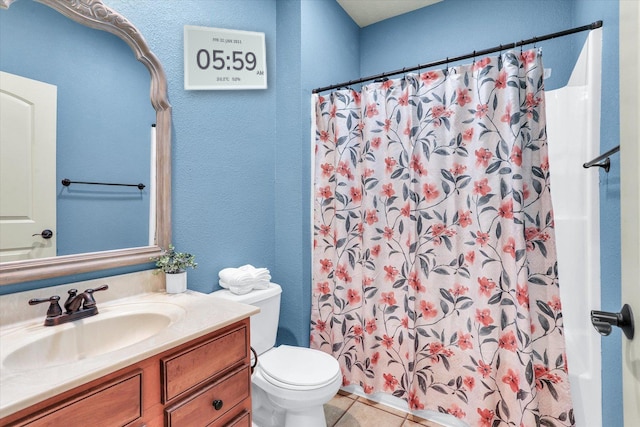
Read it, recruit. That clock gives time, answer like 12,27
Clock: 5,59
